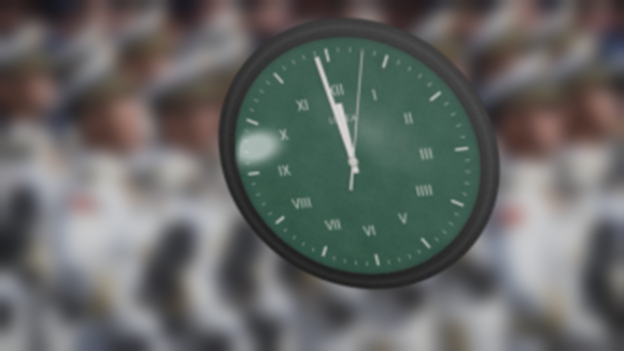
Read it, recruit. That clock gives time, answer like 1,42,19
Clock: 11,59,03
